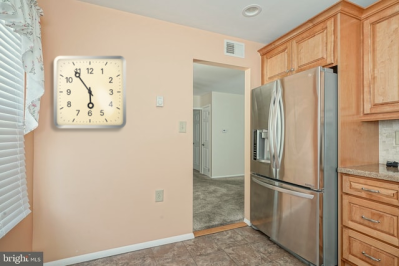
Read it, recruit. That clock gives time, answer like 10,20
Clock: 5,54
